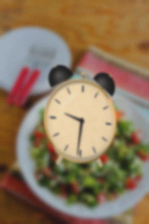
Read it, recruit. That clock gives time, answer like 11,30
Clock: 9,31
